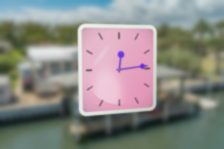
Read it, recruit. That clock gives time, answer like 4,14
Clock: 12,14
